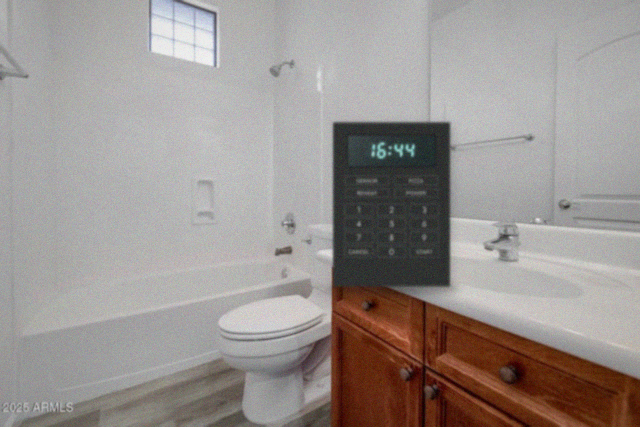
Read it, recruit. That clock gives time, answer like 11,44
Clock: 16,44
